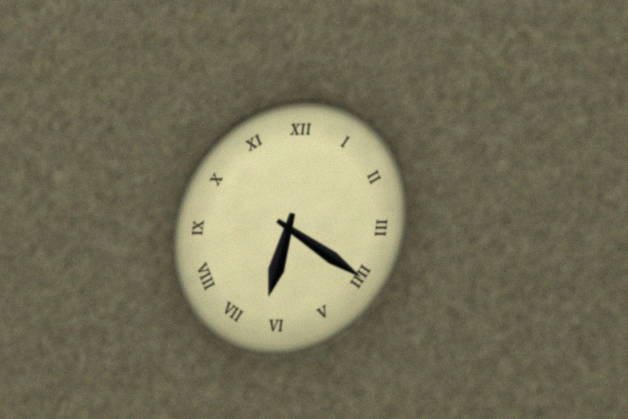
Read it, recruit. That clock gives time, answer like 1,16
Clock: 6,20
